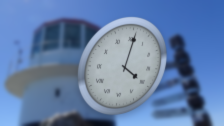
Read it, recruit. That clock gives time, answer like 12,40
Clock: 4,01
